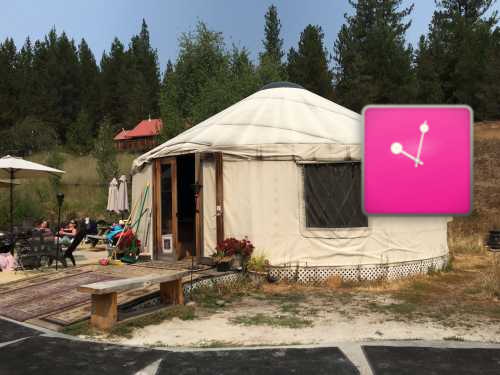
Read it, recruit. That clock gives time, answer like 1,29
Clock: 10,02
